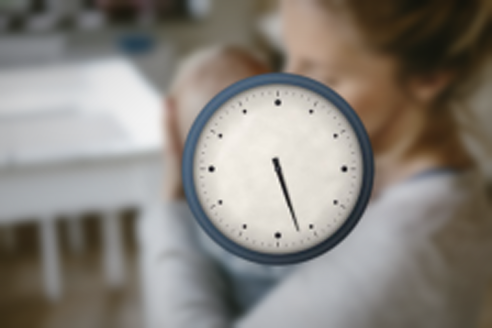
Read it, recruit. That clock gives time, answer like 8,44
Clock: 5,27
